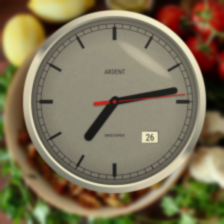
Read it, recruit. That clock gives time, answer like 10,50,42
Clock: 7,13,14
